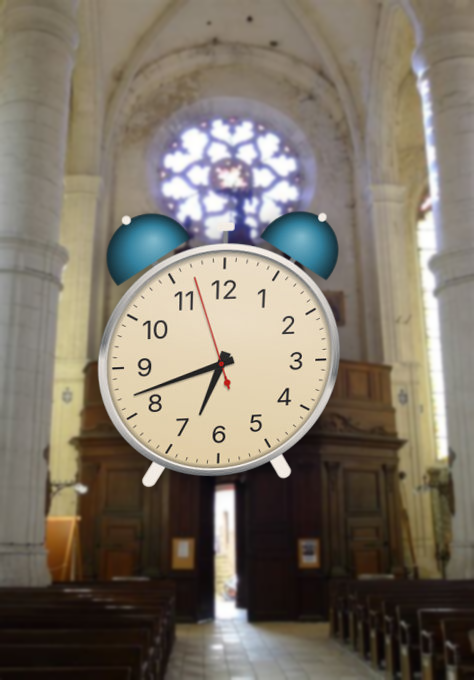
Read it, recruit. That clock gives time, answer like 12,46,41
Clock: 6,41,57
